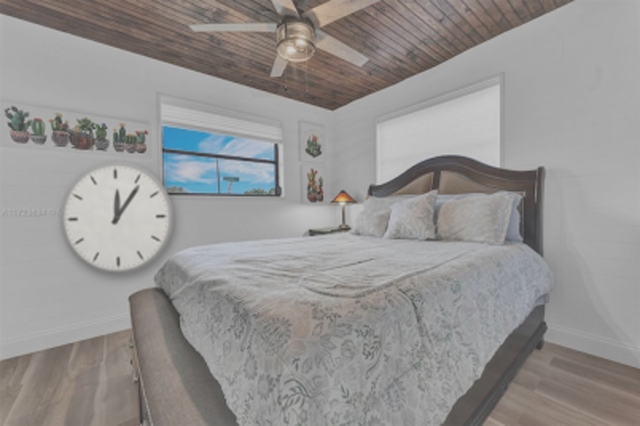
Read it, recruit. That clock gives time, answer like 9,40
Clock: 12,06
